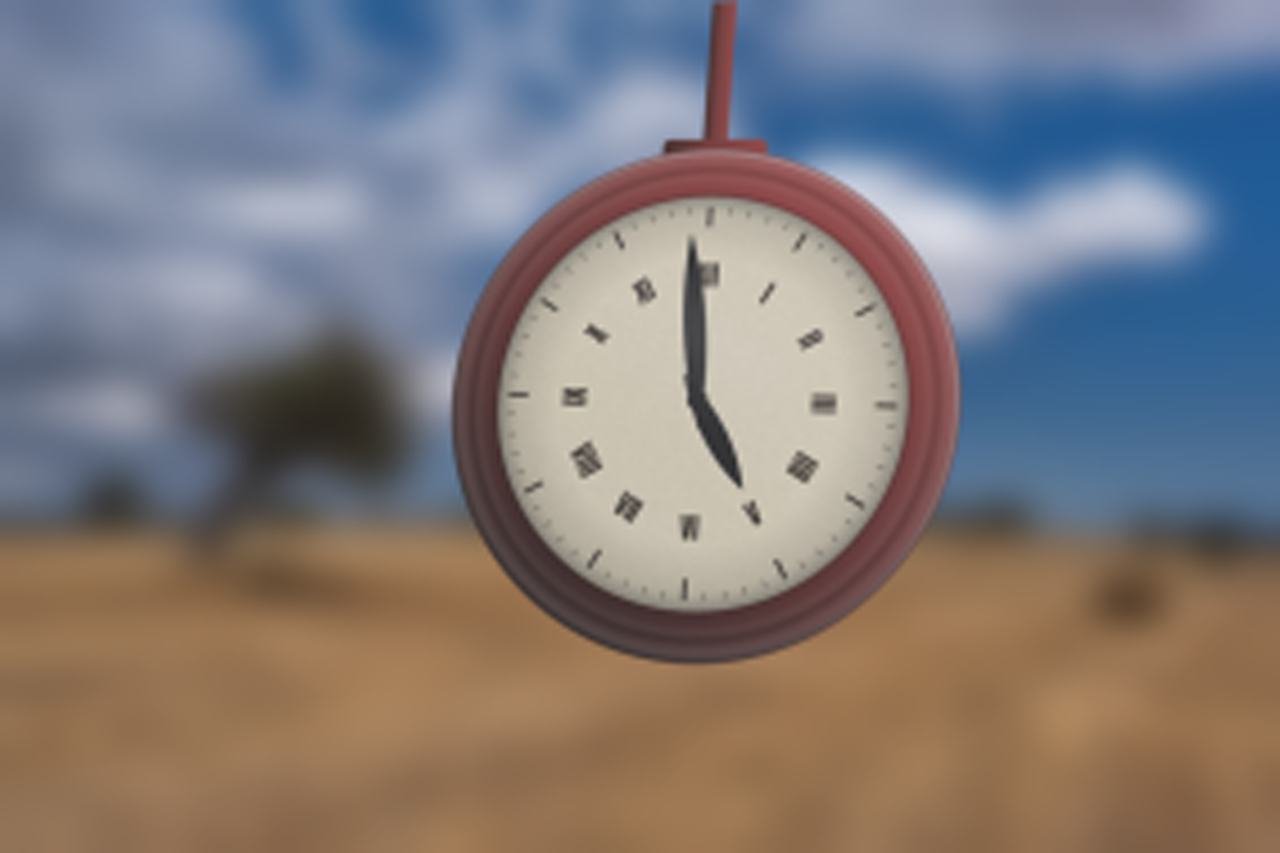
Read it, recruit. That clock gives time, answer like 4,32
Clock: 4,59
